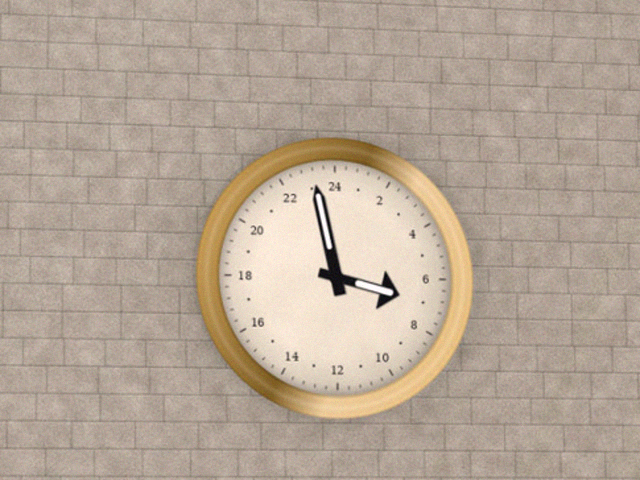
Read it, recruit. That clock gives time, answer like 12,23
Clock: 6,58
